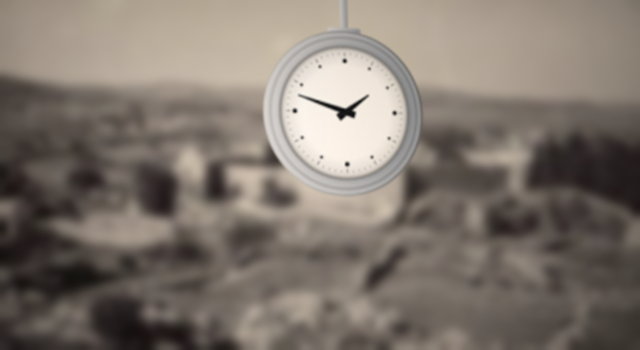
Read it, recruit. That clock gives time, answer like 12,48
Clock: 1,48
